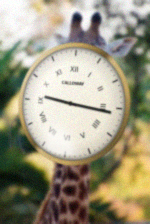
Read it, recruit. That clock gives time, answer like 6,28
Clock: 9,16
